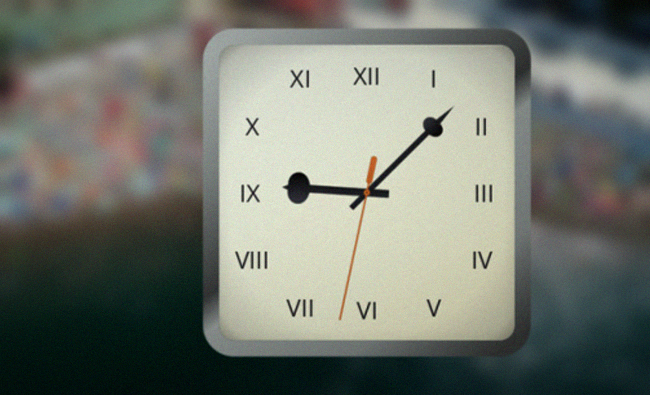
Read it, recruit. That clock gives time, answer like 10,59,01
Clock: 9,07,32
